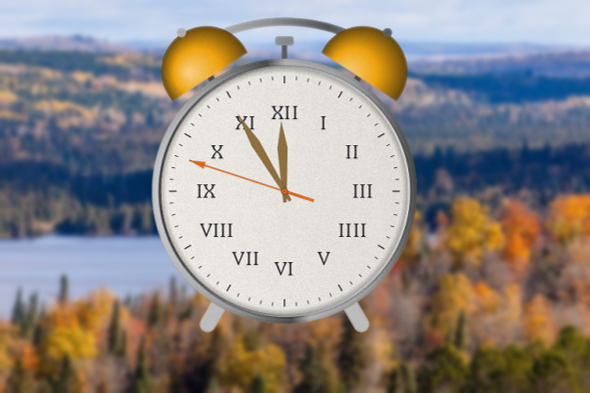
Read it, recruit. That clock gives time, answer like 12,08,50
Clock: 11,54,48
